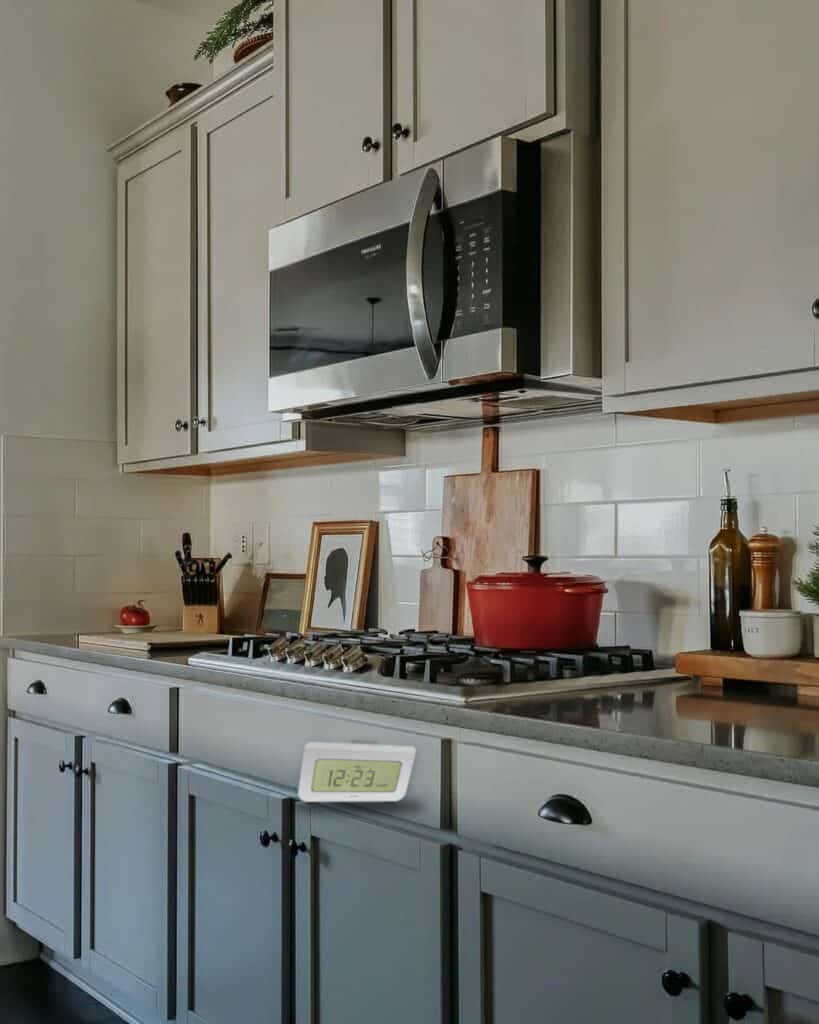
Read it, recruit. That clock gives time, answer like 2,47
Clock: 12,23
